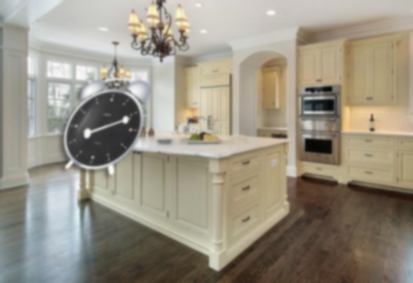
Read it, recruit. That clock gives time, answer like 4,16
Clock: 8,11
